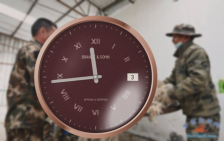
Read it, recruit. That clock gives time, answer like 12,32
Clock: 11,44
